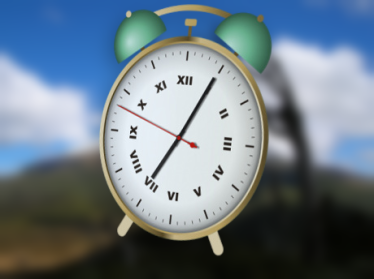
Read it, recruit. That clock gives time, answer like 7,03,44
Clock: 7,04,48
